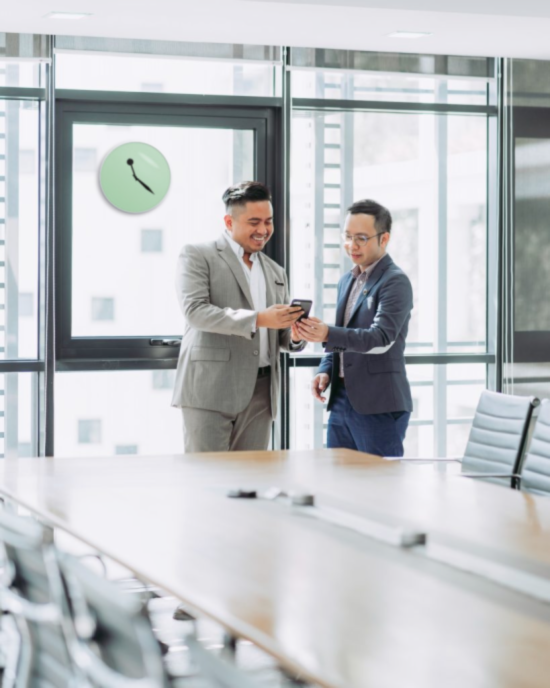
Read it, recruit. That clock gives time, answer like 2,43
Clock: 11,22
